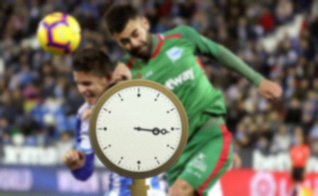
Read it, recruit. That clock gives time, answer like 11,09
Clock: 3,16
